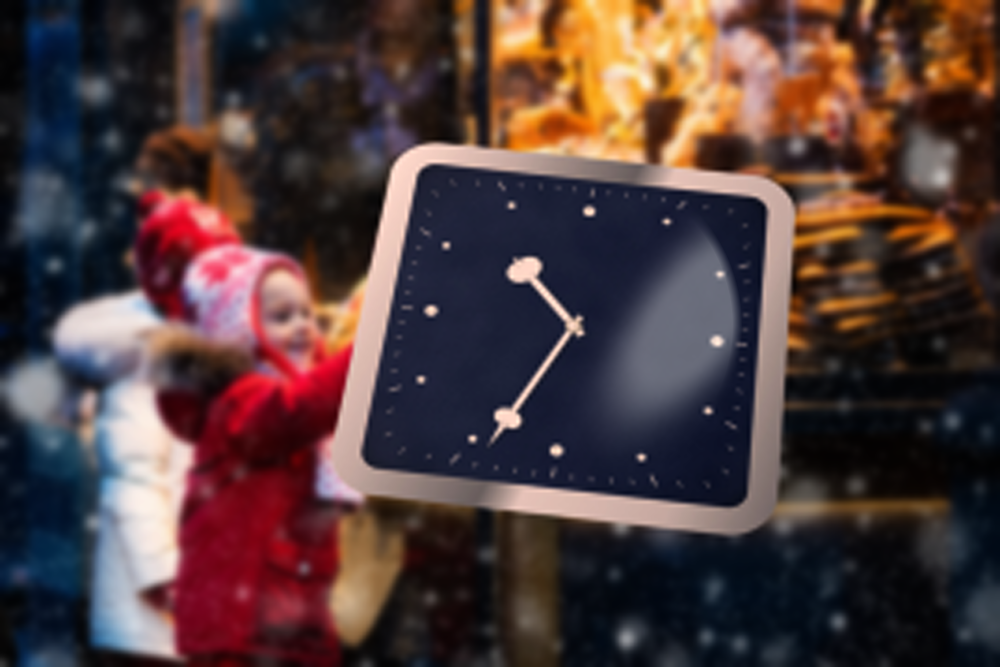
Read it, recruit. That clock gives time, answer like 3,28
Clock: 10,34
